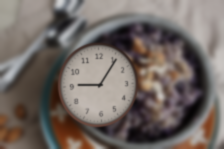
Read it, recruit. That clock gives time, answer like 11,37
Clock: 9,06
